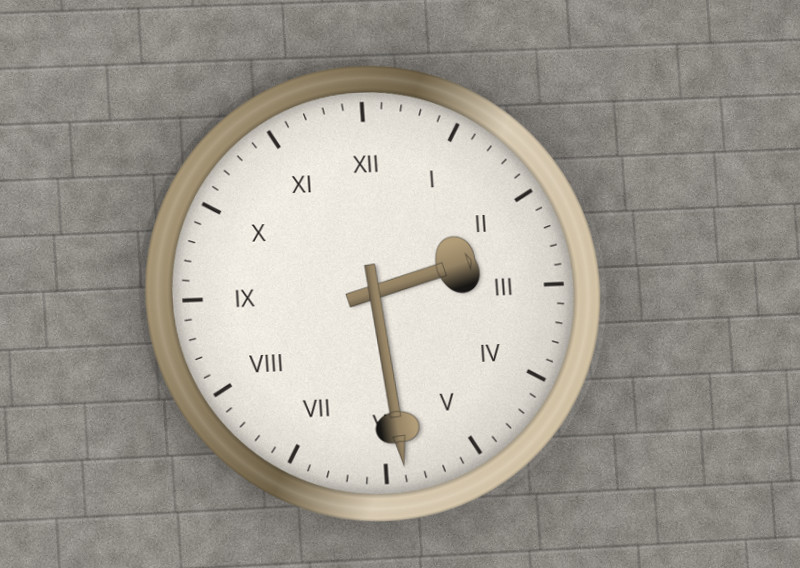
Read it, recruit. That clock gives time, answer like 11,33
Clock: 2,29
